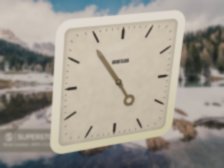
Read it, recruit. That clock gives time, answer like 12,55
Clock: 4,54
